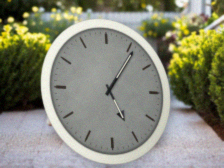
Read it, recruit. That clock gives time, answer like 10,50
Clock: 5,06
